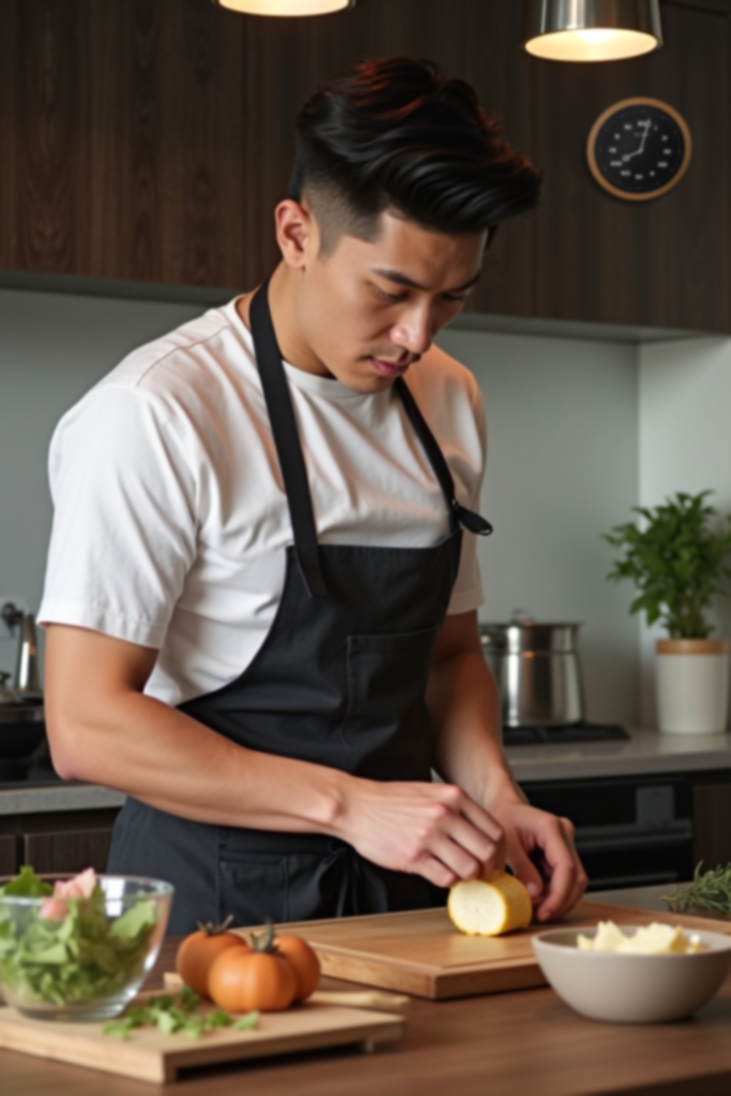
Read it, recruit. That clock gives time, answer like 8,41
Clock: 8,02
